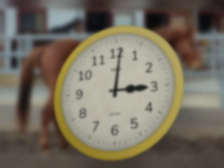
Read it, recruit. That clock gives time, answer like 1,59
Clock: 3,01
